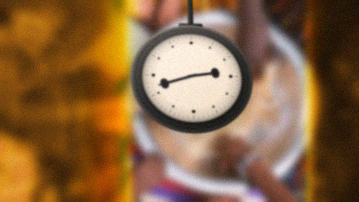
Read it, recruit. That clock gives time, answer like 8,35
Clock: 2,42
